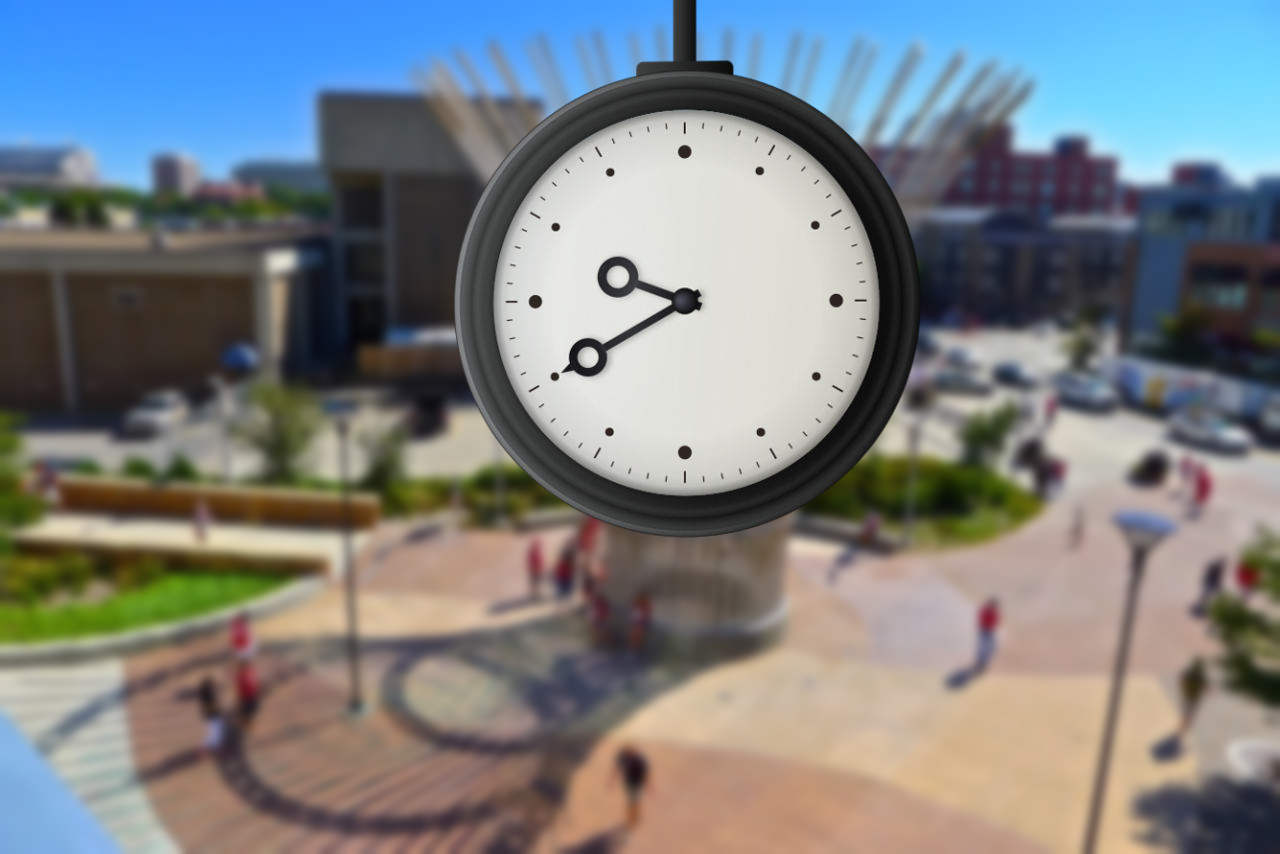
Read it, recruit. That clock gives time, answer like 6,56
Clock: 9,40
